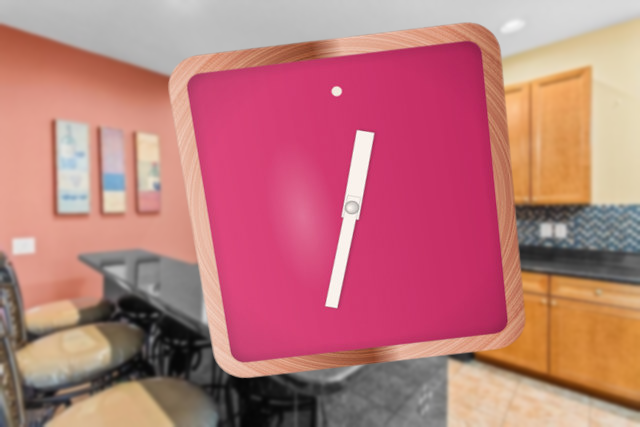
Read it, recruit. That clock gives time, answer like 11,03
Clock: 12,33
